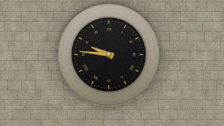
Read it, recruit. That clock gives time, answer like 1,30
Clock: 9,46
